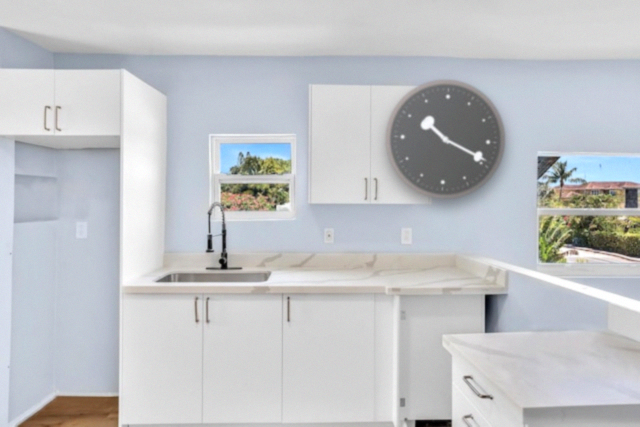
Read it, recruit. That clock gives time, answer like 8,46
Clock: 10,19
